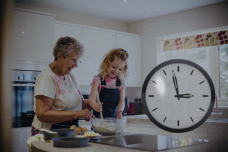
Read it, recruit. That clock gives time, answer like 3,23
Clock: 2,58
